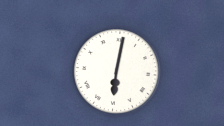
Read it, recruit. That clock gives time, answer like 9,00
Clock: 6,01
